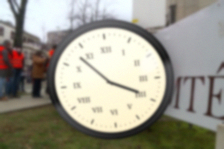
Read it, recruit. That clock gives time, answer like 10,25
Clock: 3,53
